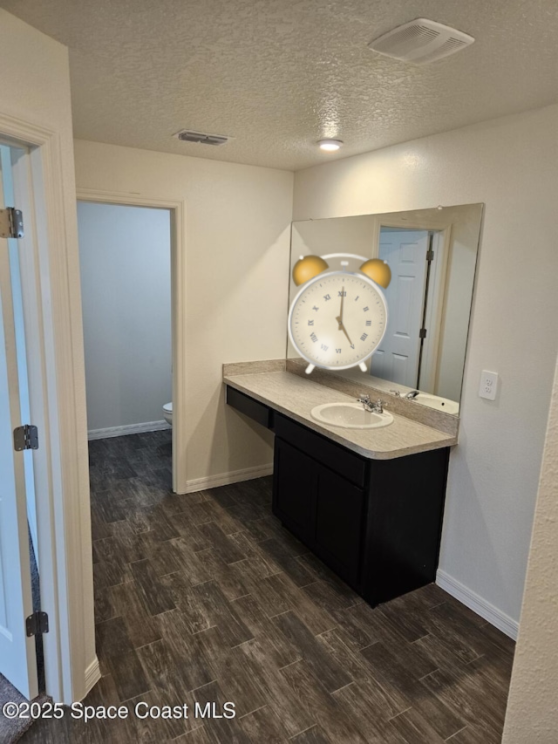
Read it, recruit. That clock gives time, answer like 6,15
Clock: 5,00
